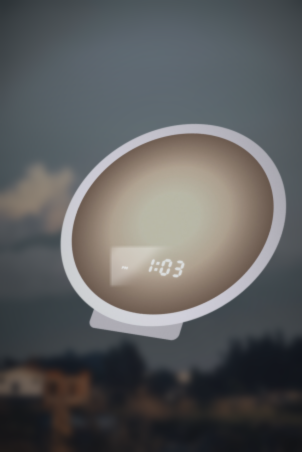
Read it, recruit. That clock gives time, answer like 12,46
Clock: 1,03
